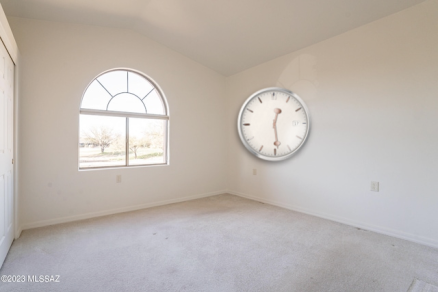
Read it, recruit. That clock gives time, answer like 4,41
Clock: 12,29
